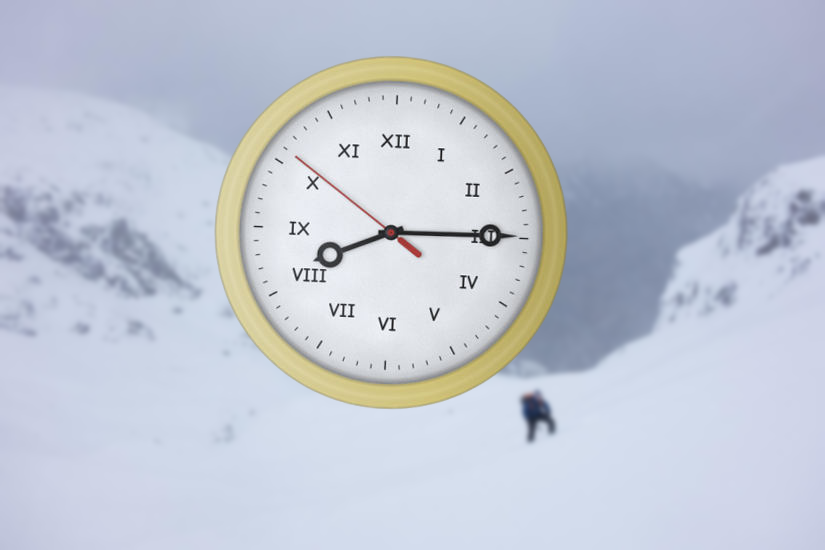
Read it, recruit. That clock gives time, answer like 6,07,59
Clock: 8,14,51
